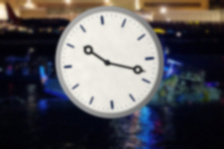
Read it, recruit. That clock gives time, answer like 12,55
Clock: 10,18
